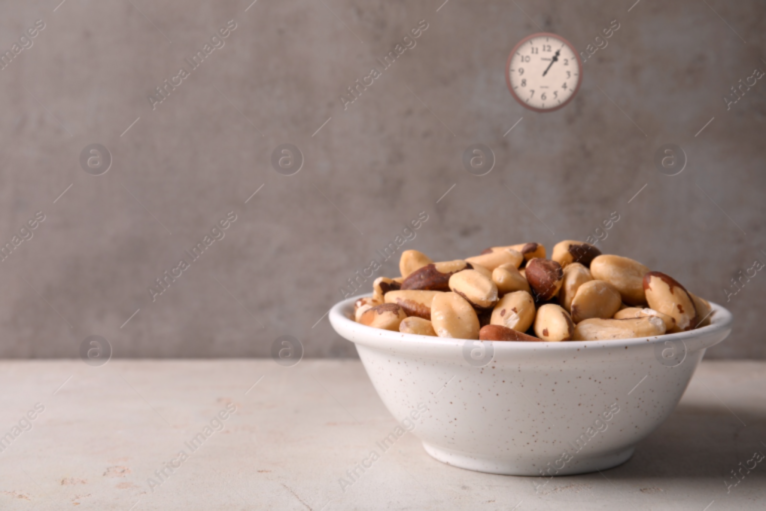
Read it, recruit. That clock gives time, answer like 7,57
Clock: 1,05
